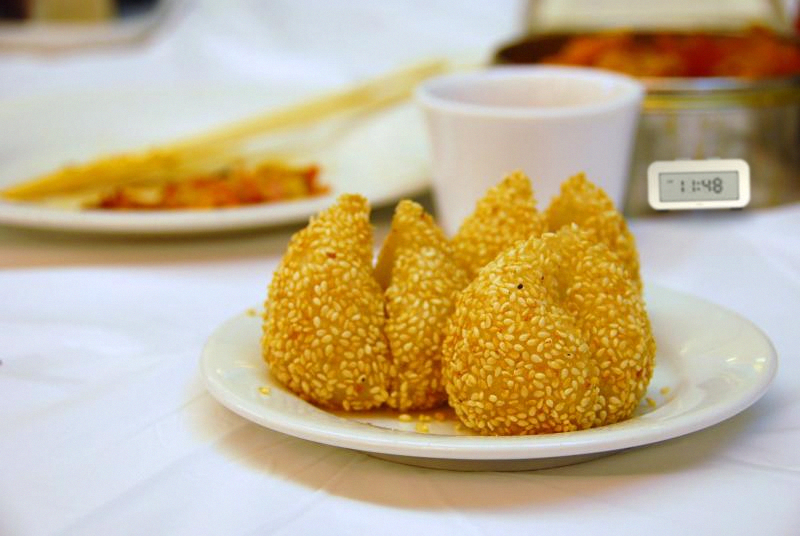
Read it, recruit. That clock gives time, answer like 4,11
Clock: 11,48
